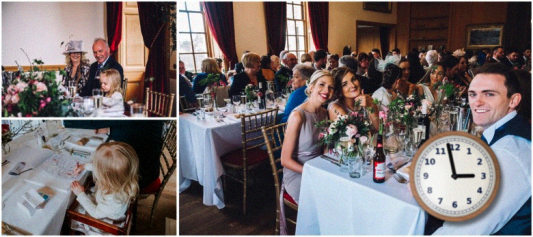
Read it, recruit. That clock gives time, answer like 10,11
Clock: 2,58
